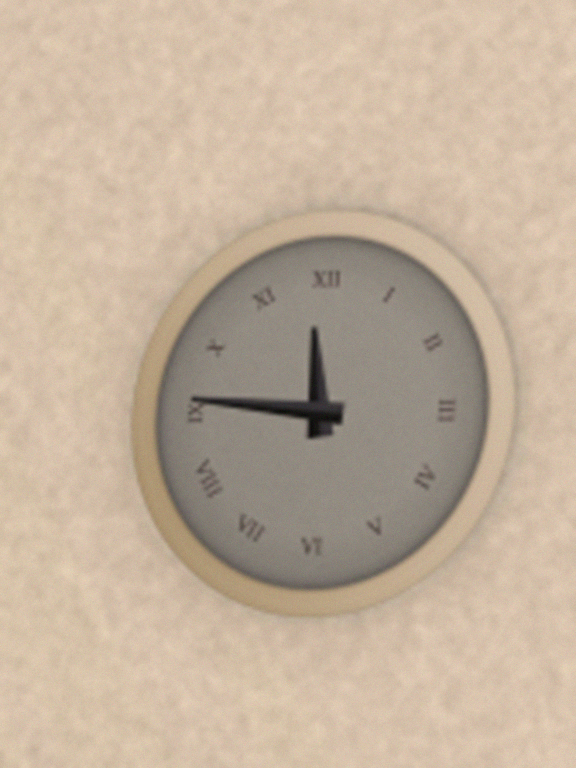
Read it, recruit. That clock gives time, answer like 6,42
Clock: 11,46
